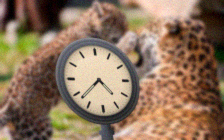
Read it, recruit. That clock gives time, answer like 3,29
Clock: 4,38
